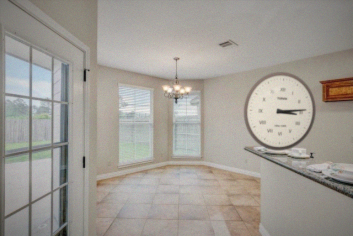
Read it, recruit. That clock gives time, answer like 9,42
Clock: 3,14
